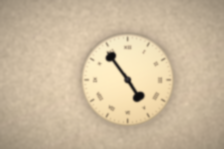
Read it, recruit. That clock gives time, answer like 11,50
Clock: 4,54
